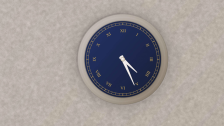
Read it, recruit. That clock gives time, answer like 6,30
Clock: 4,26
